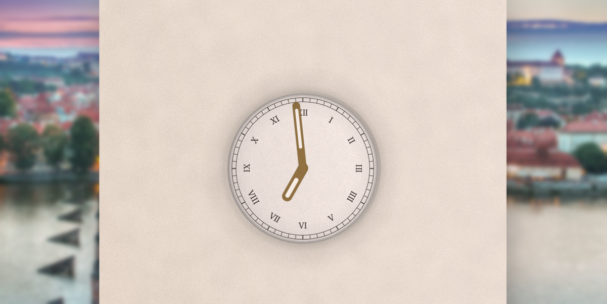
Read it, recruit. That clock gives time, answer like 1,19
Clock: 6,59
